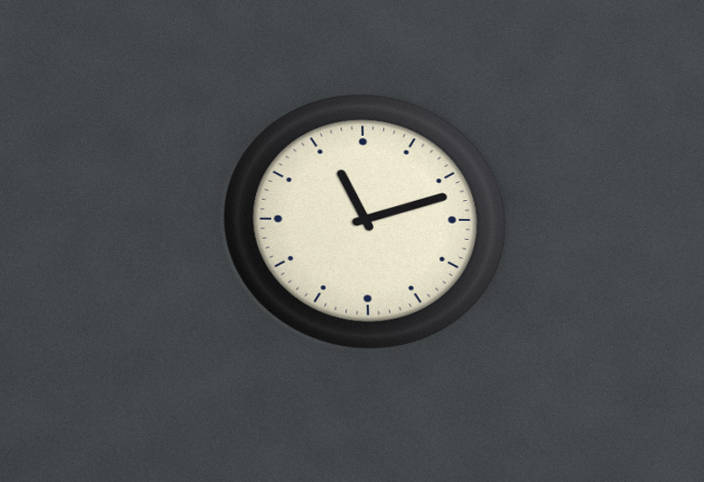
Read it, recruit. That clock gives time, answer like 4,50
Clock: 11,12
